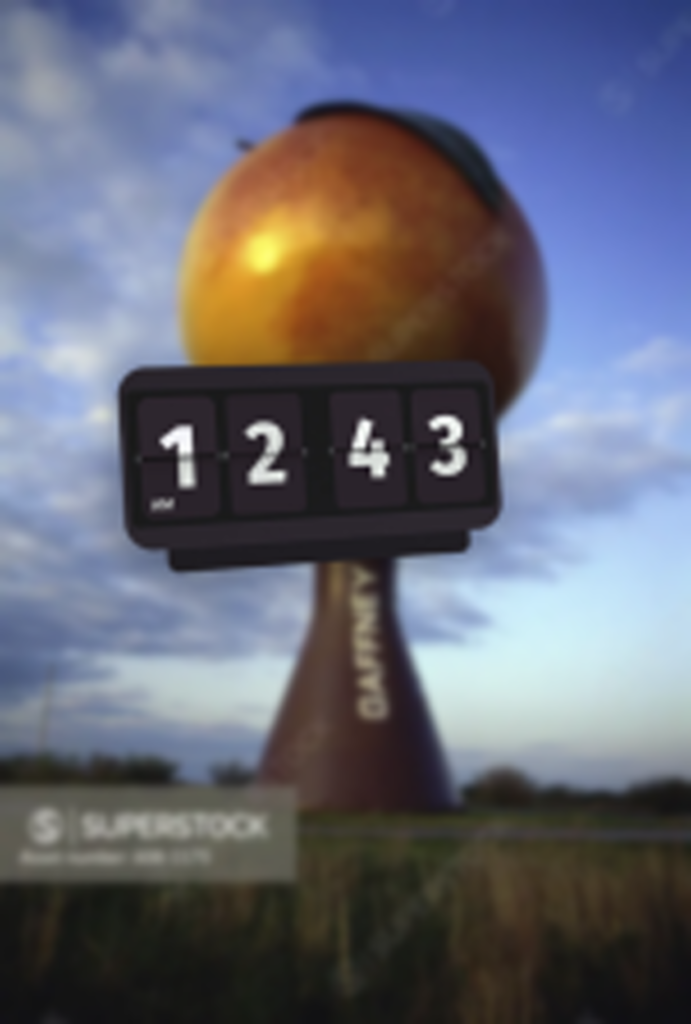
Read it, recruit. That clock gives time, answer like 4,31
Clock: 12,43
